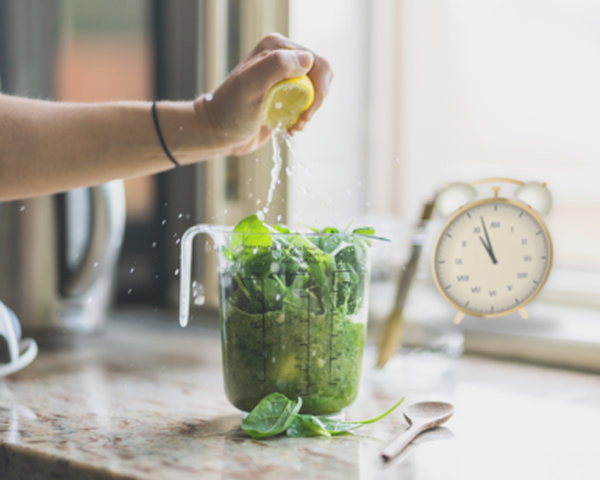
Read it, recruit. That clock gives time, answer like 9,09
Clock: 10,57
